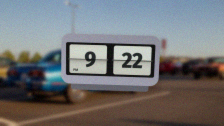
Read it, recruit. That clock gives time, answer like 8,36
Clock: 9,22
